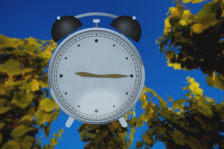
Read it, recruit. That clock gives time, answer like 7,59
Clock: 9,15
